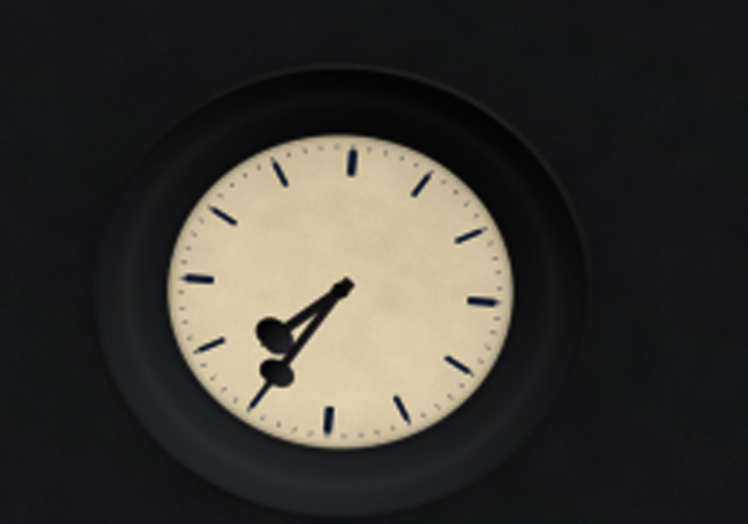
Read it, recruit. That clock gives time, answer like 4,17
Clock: 7,35
